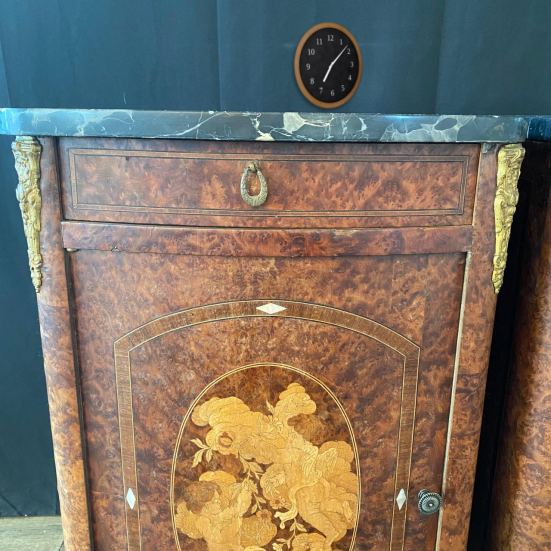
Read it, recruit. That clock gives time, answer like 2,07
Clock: 7,08
